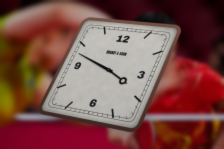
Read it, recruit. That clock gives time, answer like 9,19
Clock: 3,48
